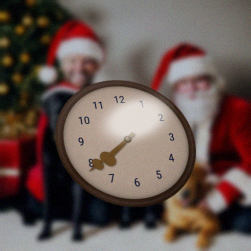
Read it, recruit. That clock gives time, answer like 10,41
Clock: 7,39
